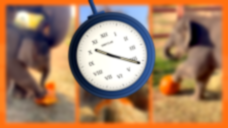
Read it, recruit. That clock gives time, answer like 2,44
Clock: 10,21
